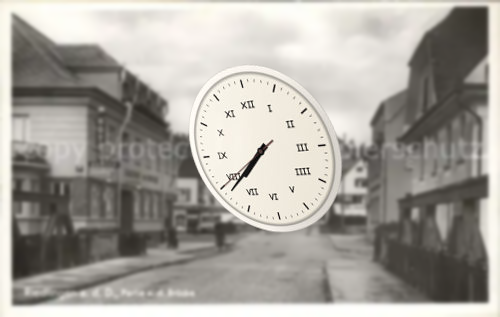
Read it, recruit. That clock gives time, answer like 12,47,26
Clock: 7,38,40
